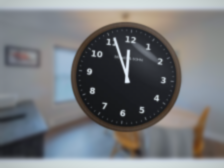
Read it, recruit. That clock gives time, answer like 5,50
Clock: 11,56
